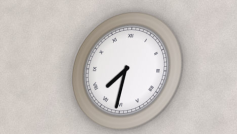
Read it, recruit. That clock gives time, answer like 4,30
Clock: 7,31
